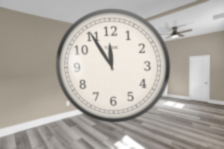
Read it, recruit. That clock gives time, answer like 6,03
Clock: 11,55
